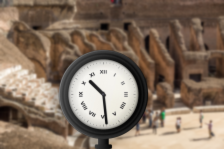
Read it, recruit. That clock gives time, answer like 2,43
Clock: 10,29
